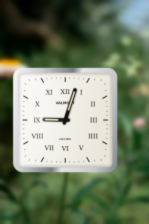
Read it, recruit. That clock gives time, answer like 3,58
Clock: 9,03
